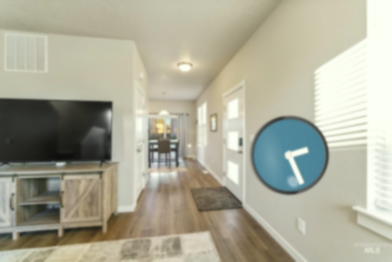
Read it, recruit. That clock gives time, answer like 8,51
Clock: 2,26
